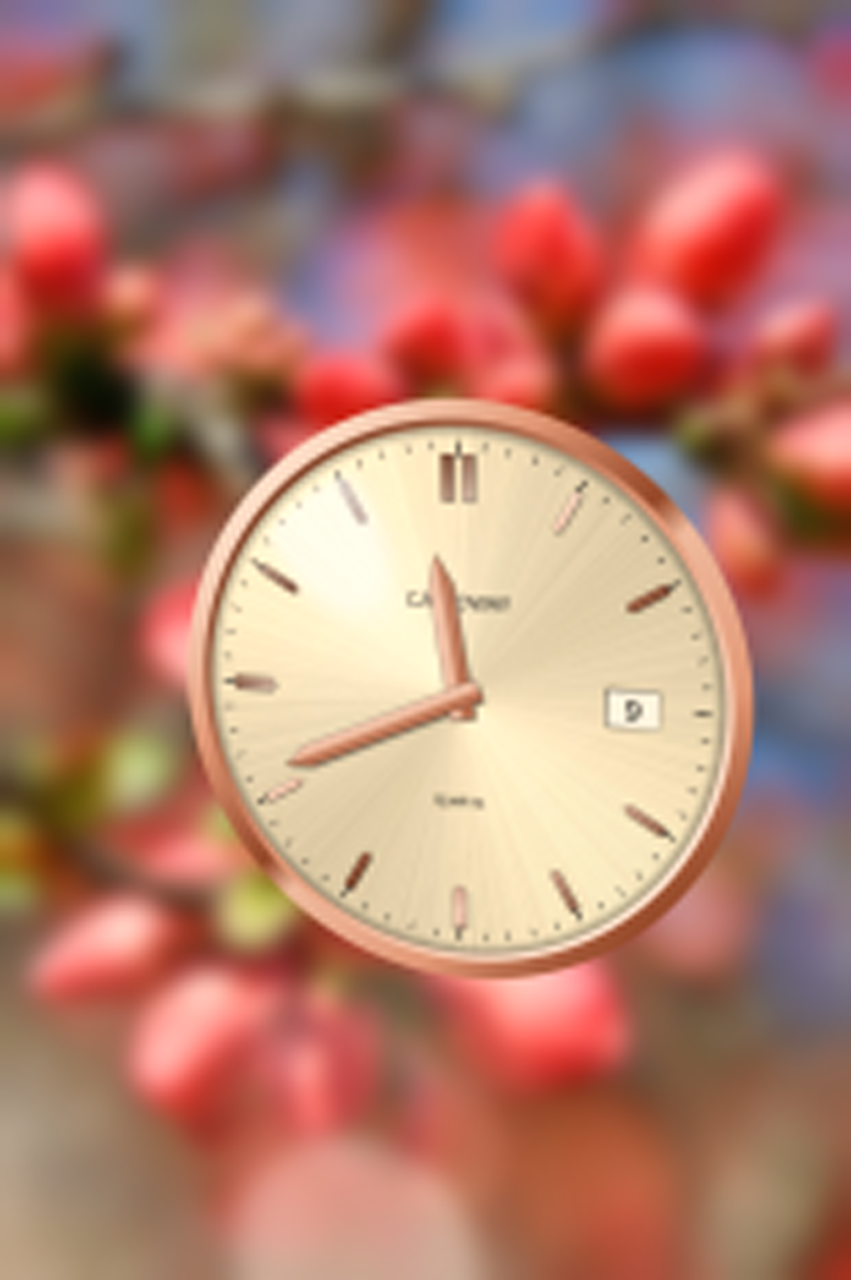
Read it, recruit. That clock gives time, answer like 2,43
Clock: 11,41
